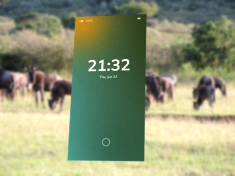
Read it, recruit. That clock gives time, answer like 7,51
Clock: 21,32
